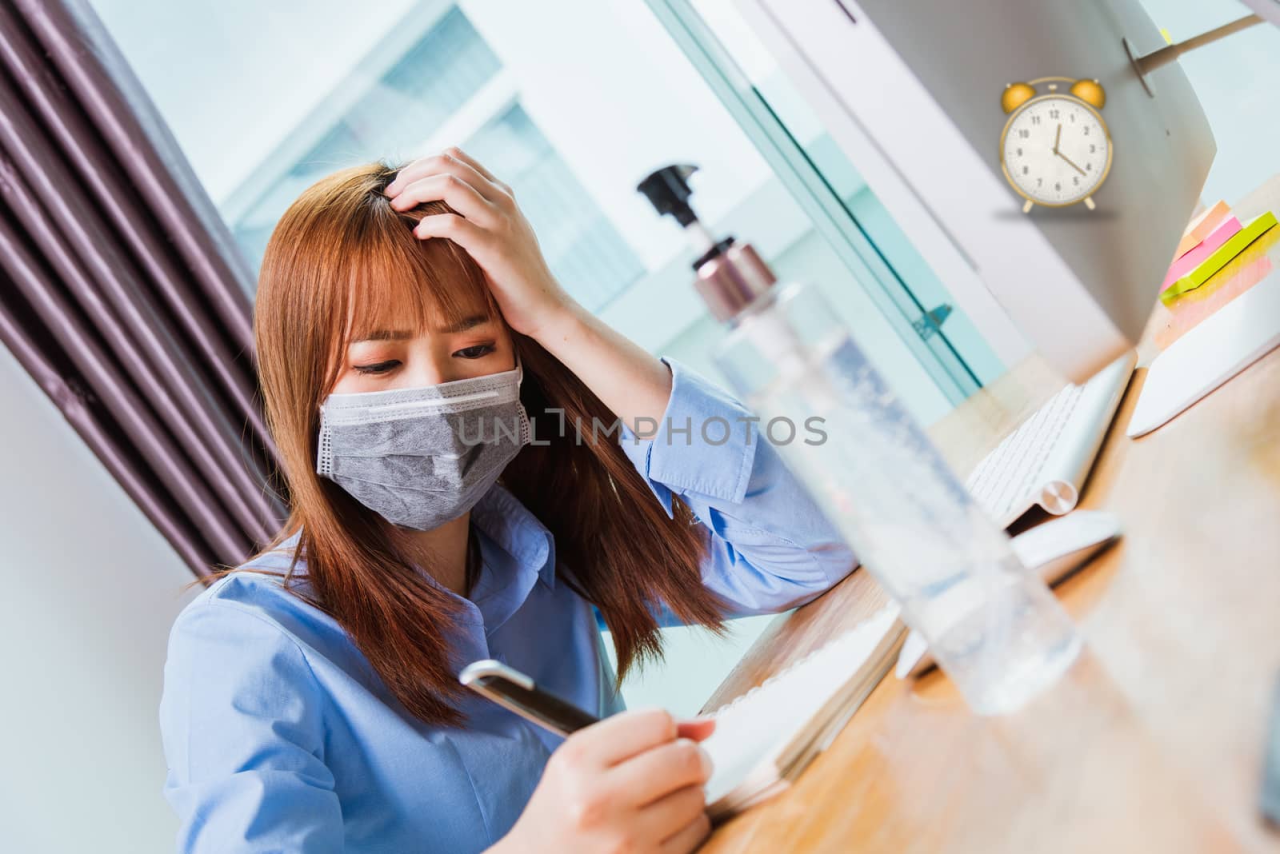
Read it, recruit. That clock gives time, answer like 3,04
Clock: 12,22
